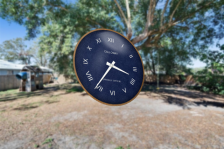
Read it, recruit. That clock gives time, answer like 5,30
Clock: 3,36
